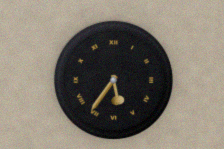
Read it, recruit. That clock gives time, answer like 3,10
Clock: 5,36
